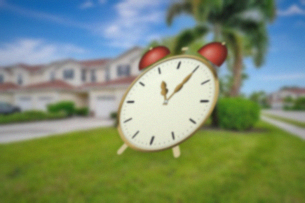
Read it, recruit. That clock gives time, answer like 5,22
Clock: 11,05
